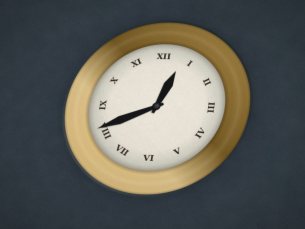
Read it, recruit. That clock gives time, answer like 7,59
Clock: 12,41
